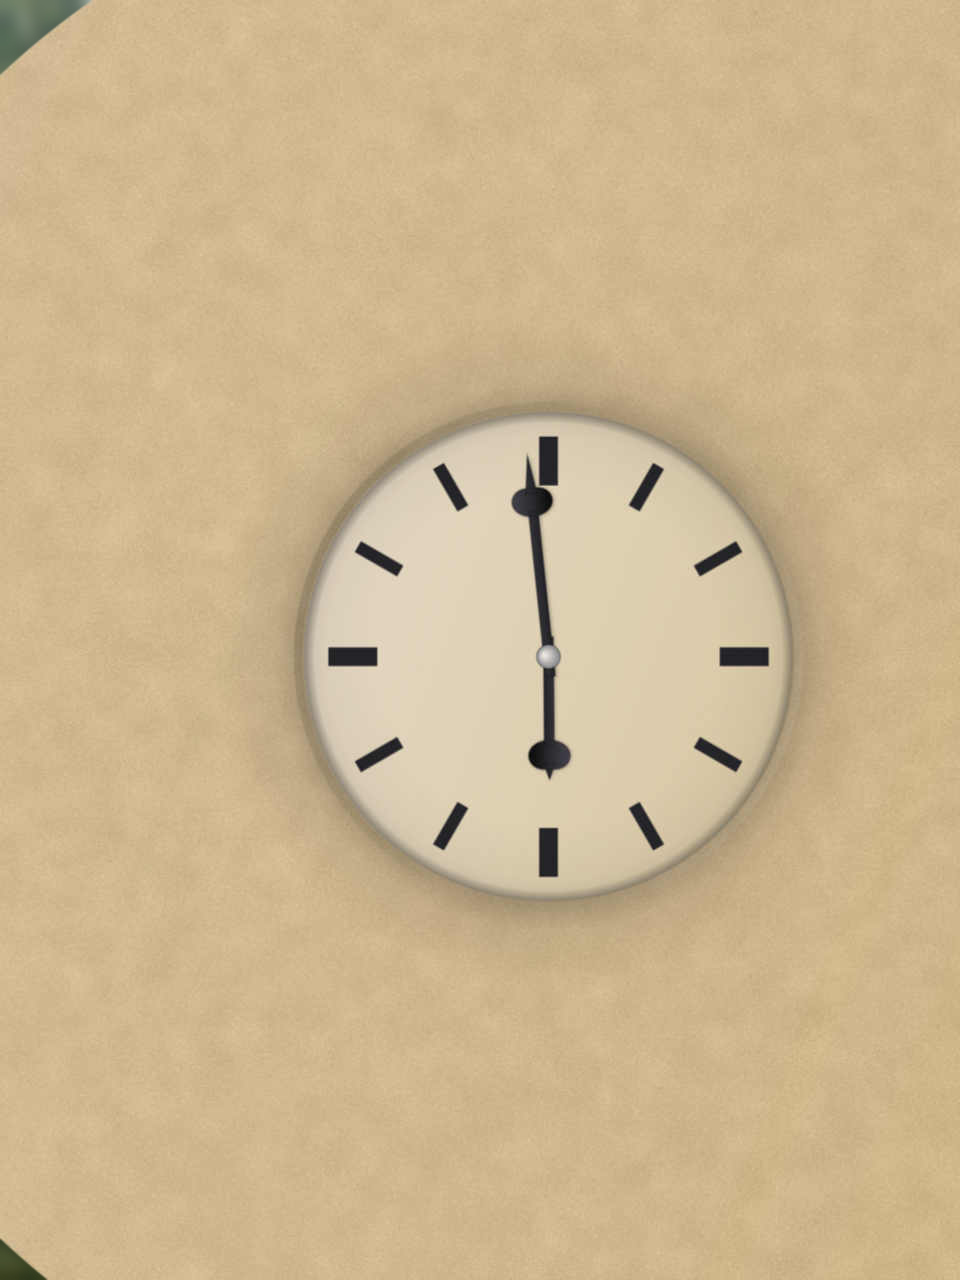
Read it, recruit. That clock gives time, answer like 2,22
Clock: 5,59
